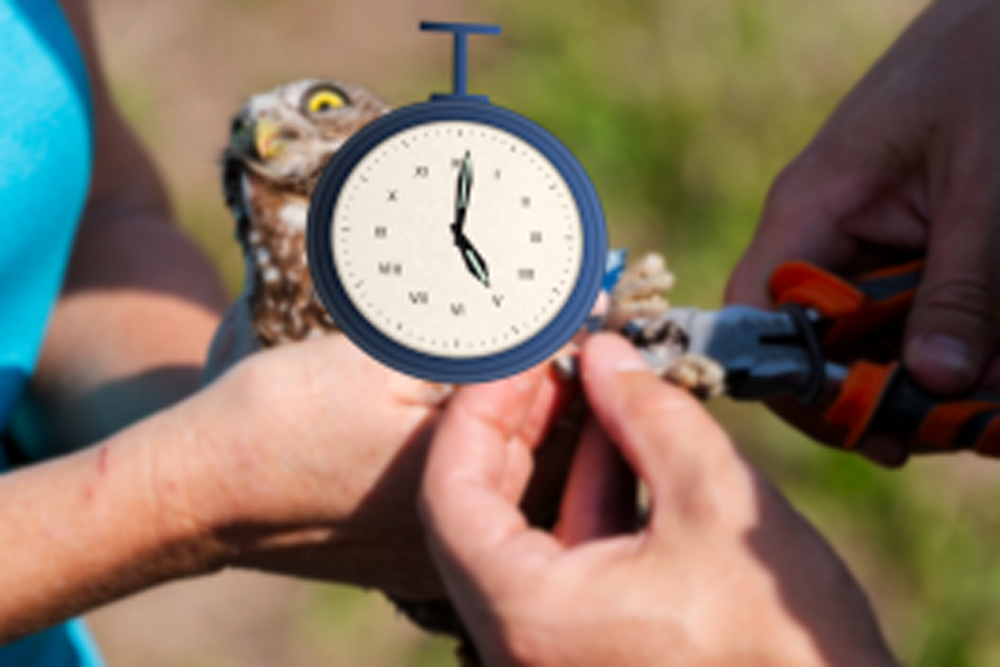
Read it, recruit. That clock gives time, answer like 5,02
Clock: 5,01
